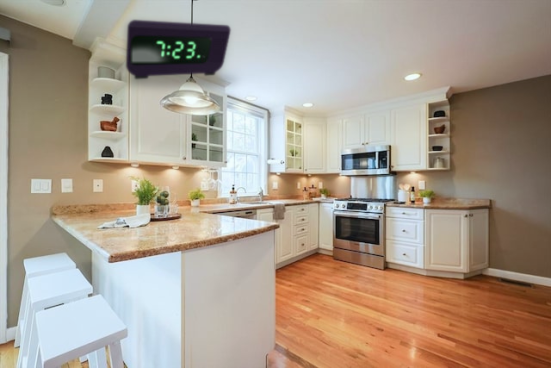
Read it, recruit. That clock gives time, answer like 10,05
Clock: 7,23
